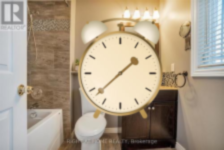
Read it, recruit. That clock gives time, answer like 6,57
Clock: 1,38
